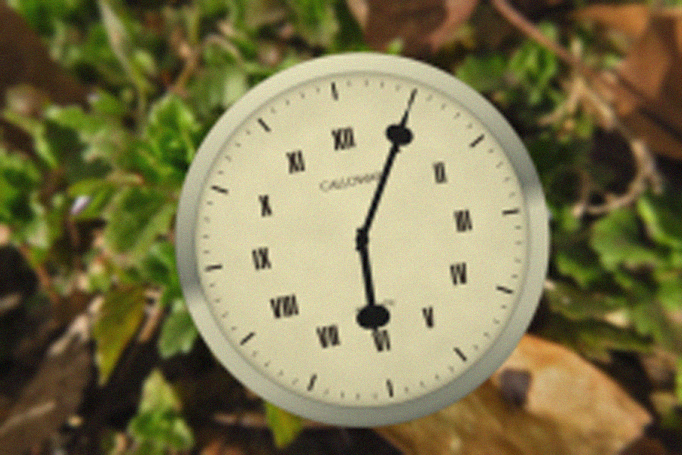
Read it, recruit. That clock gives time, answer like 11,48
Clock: 6,05
